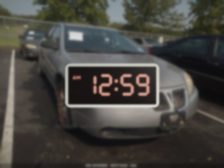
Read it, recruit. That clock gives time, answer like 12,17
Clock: 12,59
